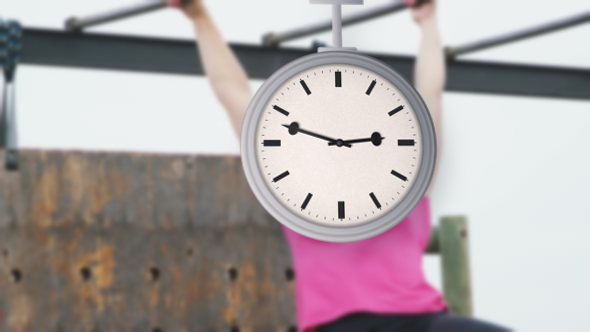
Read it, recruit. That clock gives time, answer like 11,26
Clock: 2,48
